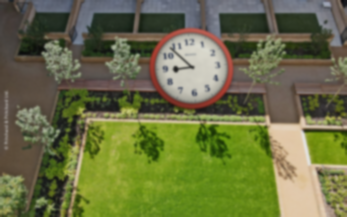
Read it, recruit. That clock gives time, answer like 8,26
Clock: 8,53
